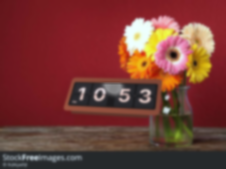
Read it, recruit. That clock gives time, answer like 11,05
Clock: 10,53
